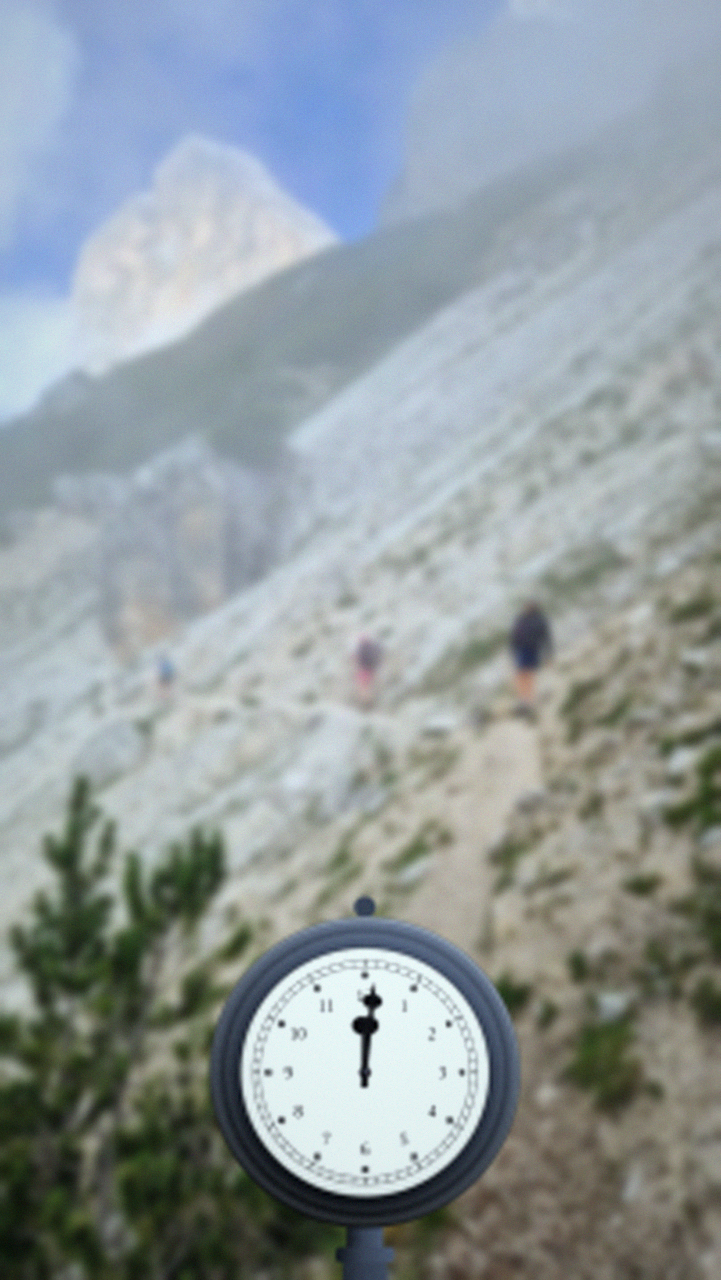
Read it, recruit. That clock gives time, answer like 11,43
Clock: 12,01
